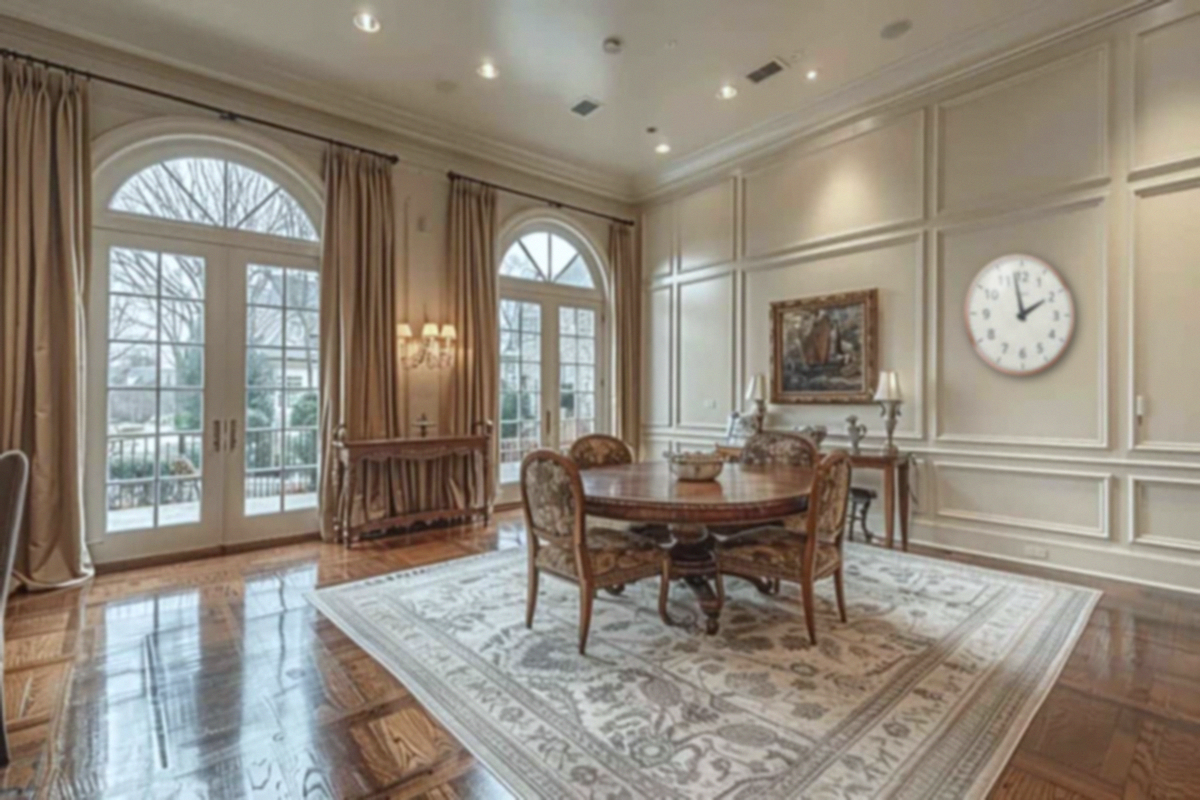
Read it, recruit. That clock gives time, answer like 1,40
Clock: 1,58
